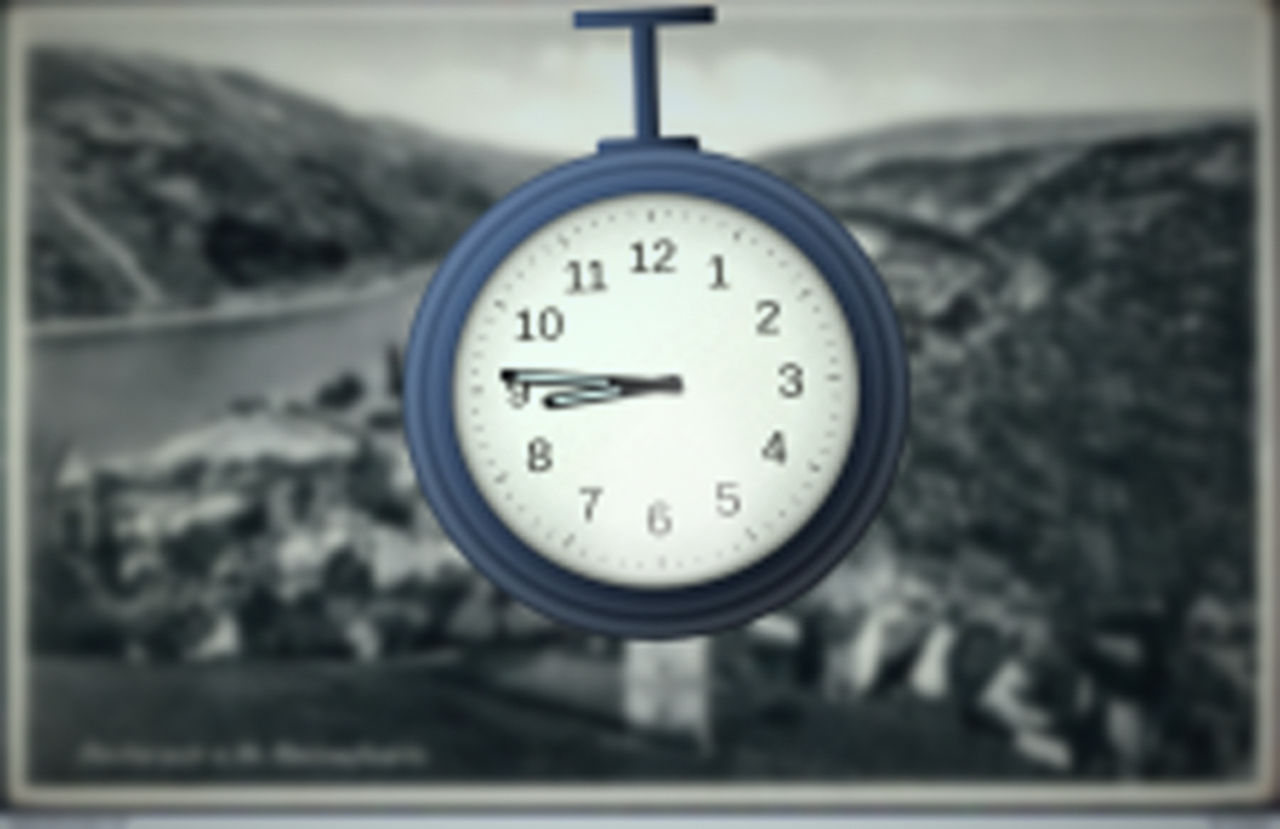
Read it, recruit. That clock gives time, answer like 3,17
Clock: 8,46
